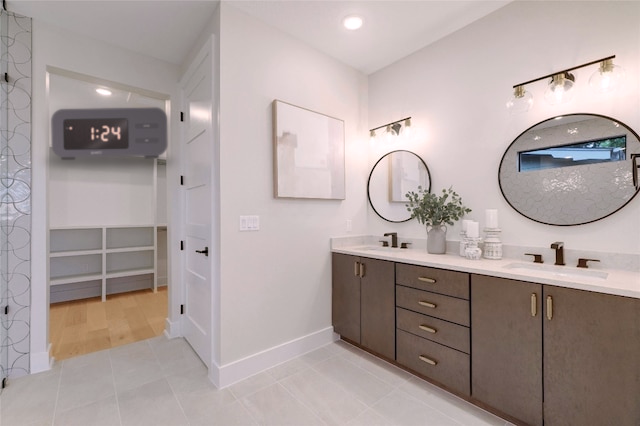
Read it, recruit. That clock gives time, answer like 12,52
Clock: 1,24
